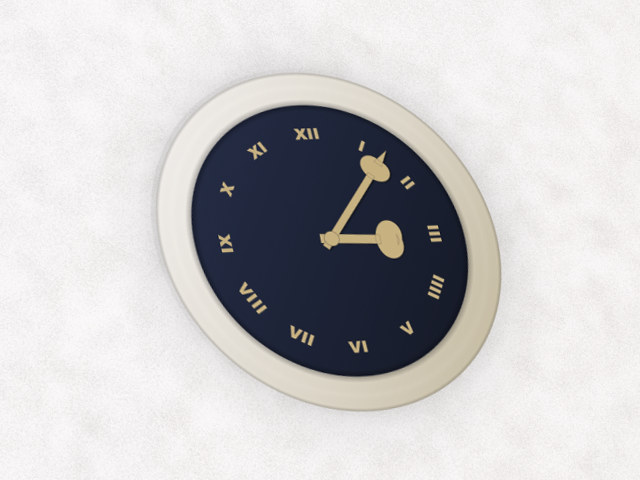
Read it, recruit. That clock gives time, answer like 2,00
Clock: 3,07
